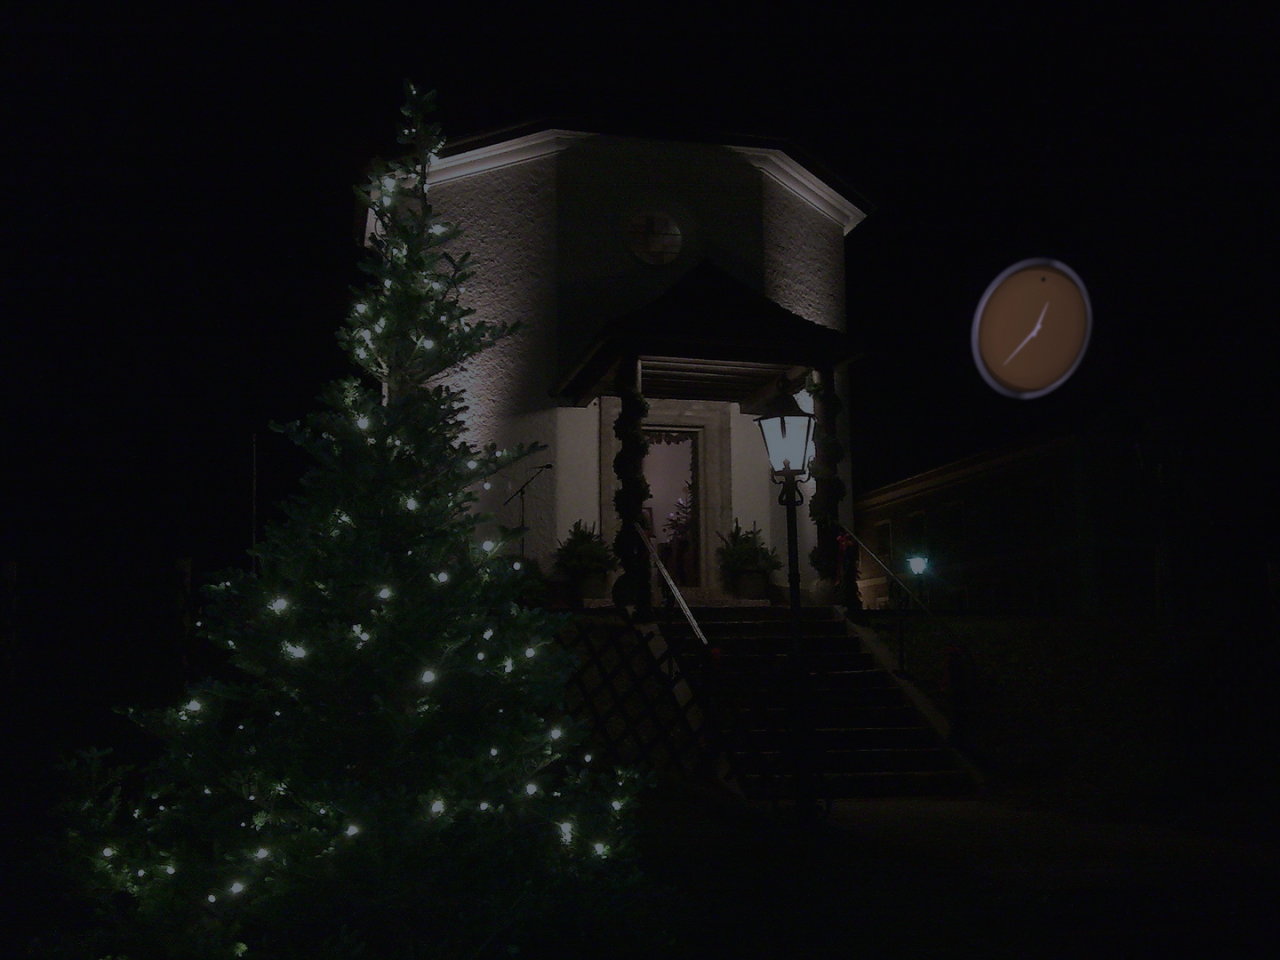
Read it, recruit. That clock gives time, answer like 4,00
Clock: 12,37
